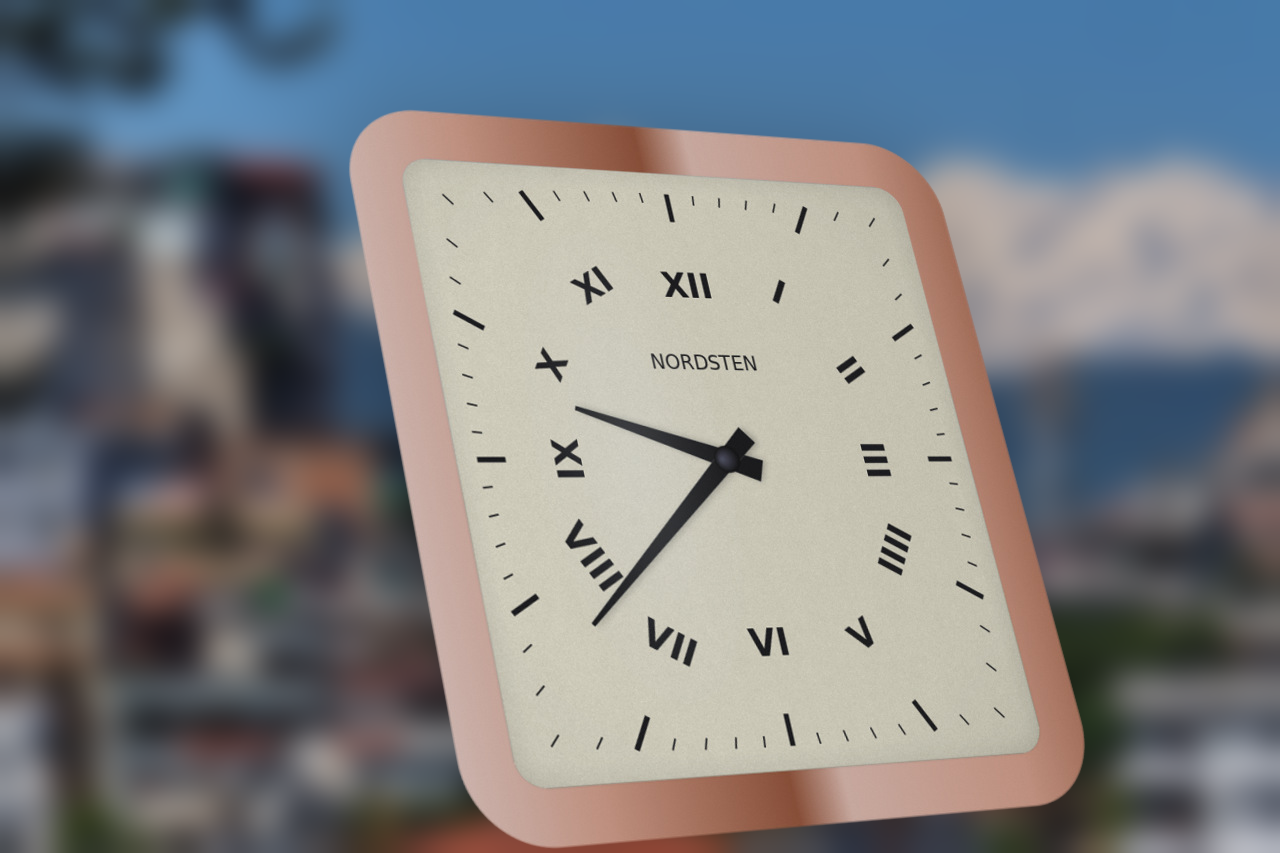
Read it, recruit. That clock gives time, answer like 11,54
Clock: 9,38
